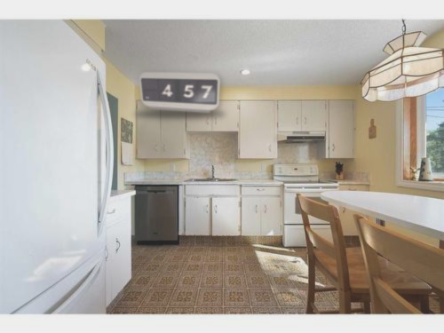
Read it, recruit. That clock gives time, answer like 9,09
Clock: 4,57
